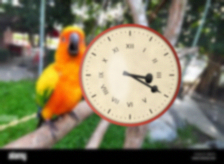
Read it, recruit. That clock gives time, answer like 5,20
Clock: 3,20
